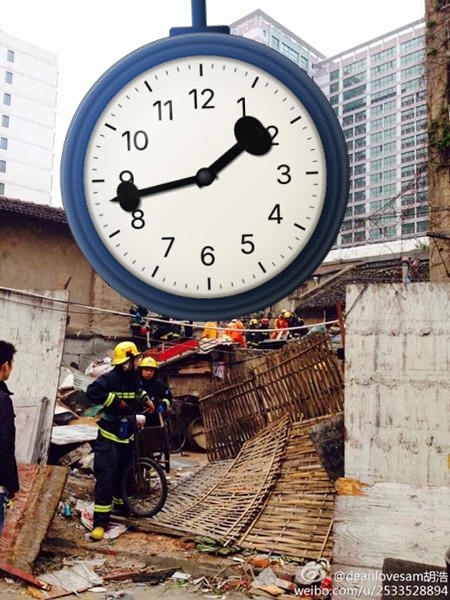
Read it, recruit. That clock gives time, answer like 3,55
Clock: 1,43
